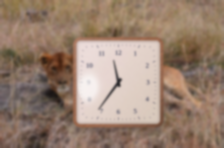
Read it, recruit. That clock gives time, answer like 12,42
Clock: 11,36
